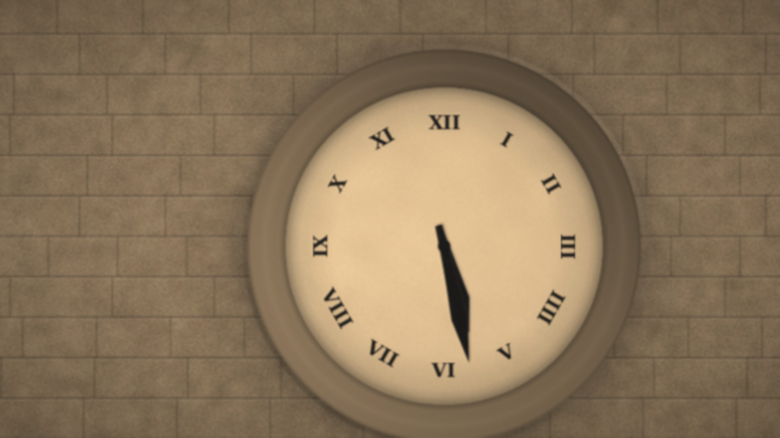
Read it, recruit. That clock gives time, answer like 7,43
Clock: 5,28
